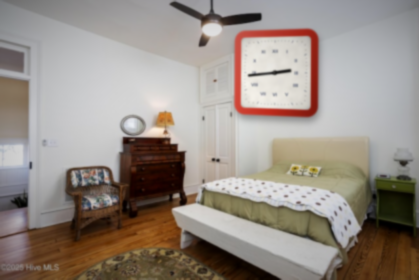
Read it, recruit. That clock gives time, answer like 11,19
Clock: 2,44
